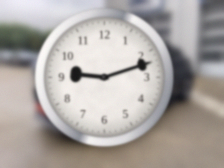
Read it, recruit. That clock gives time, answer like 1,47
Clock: 9,12
